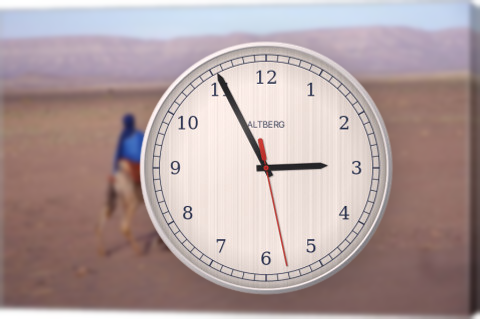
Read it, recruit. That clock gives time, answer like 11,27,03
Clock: 2,55,28
